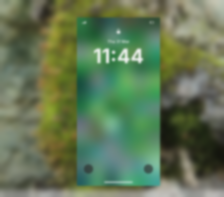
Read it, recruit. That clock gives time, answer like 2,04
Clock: 11,44
